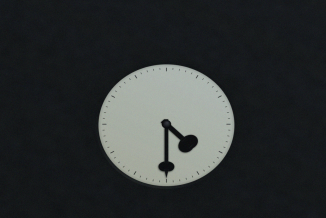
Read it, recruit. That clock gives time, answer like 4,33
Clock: 4,30
